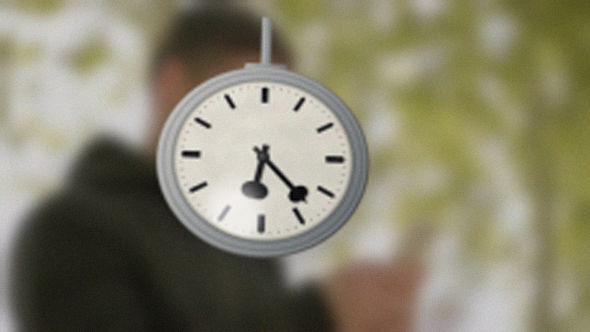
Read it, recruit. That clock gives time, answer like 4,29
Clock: 6,23
